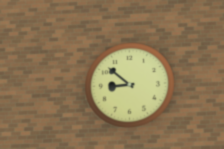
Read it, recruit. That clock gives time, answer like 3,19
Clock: 8,52
